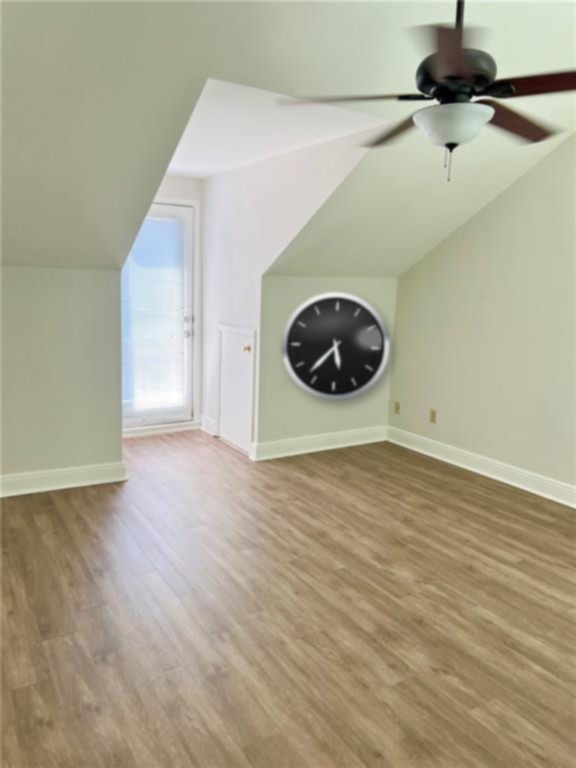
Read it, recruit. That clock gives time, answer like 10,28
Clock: 5,37
